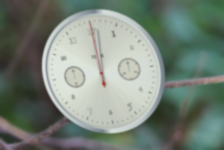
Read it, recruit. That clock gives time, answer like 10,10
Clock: 12,01
